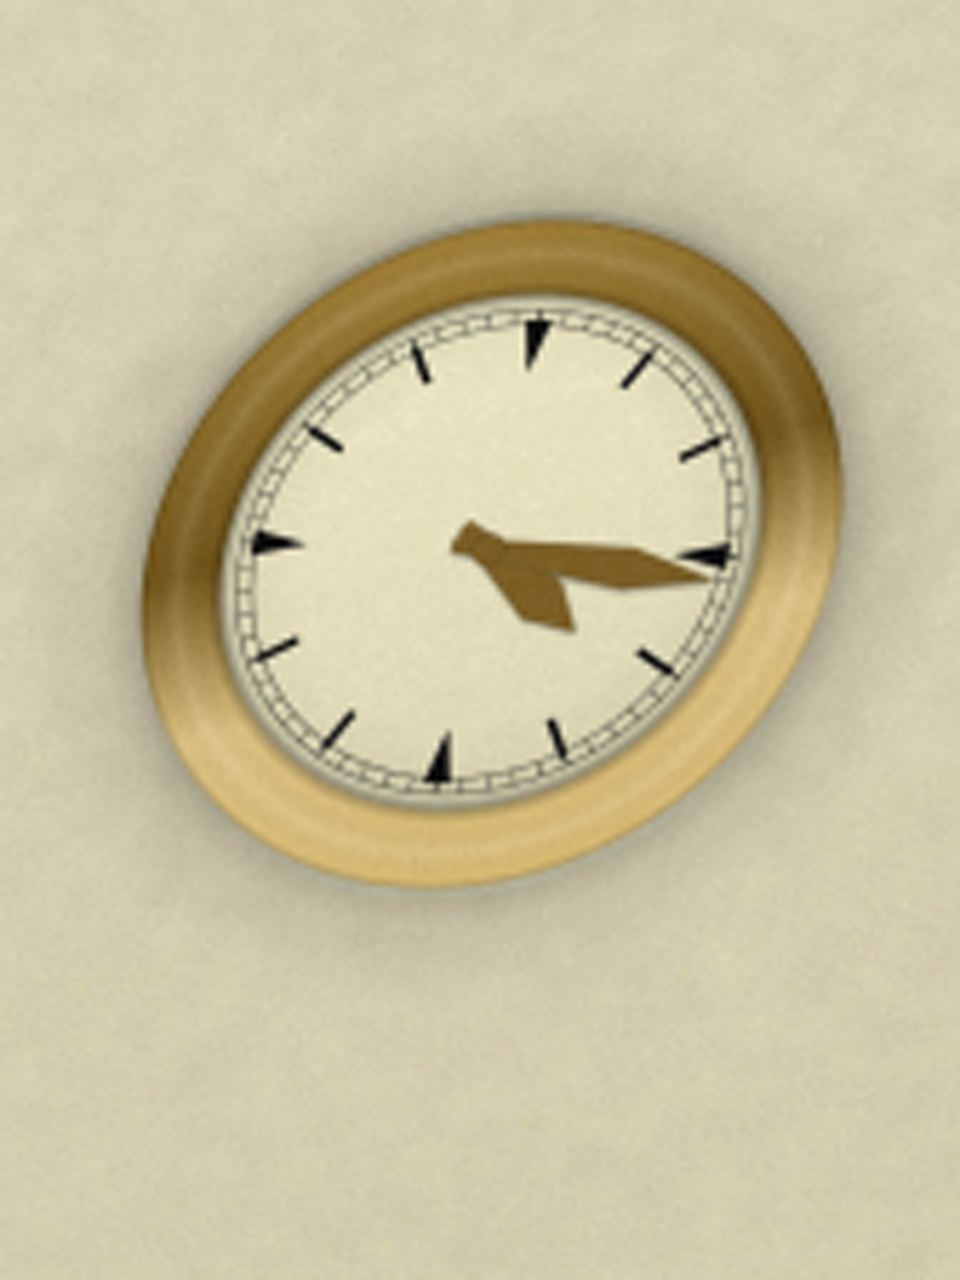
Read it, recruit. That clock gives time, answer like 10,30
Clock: 4,16
